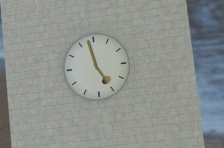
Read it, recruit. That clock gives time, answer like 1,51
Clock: 4,58
